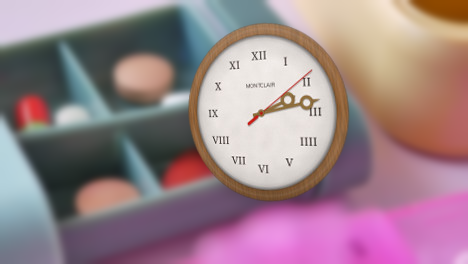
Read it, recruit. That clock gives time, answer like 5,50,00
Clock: 2,13,09
